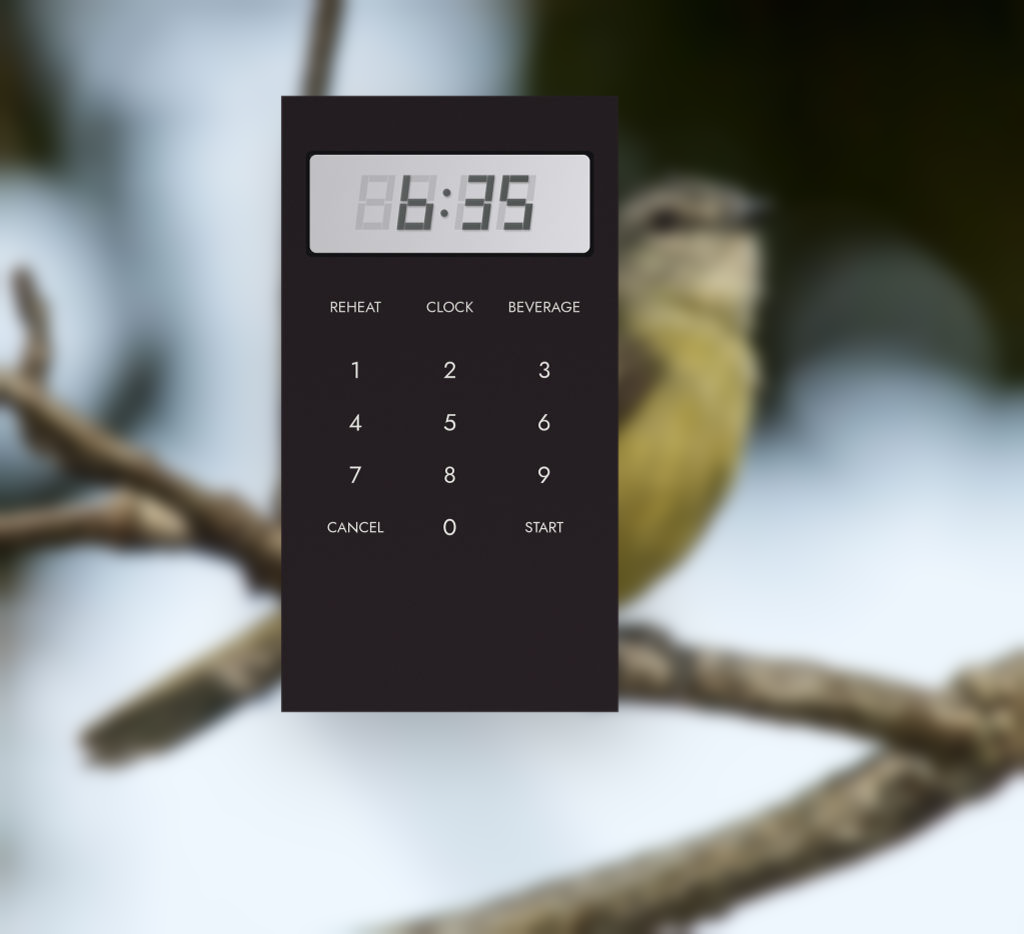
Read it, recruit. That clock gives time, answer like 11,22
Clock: 6,35
